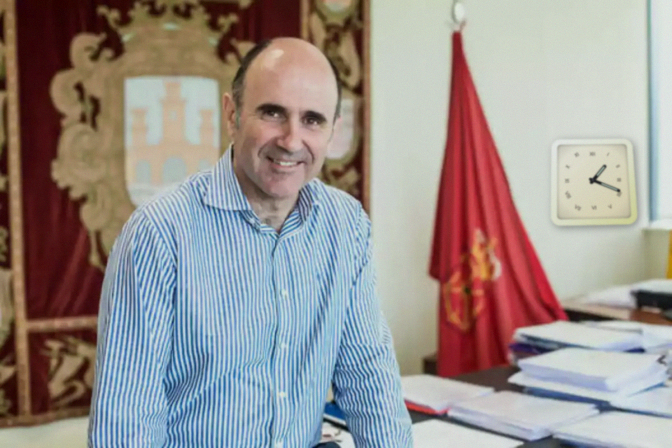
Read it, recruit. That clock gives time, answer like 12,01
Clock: 1,19
